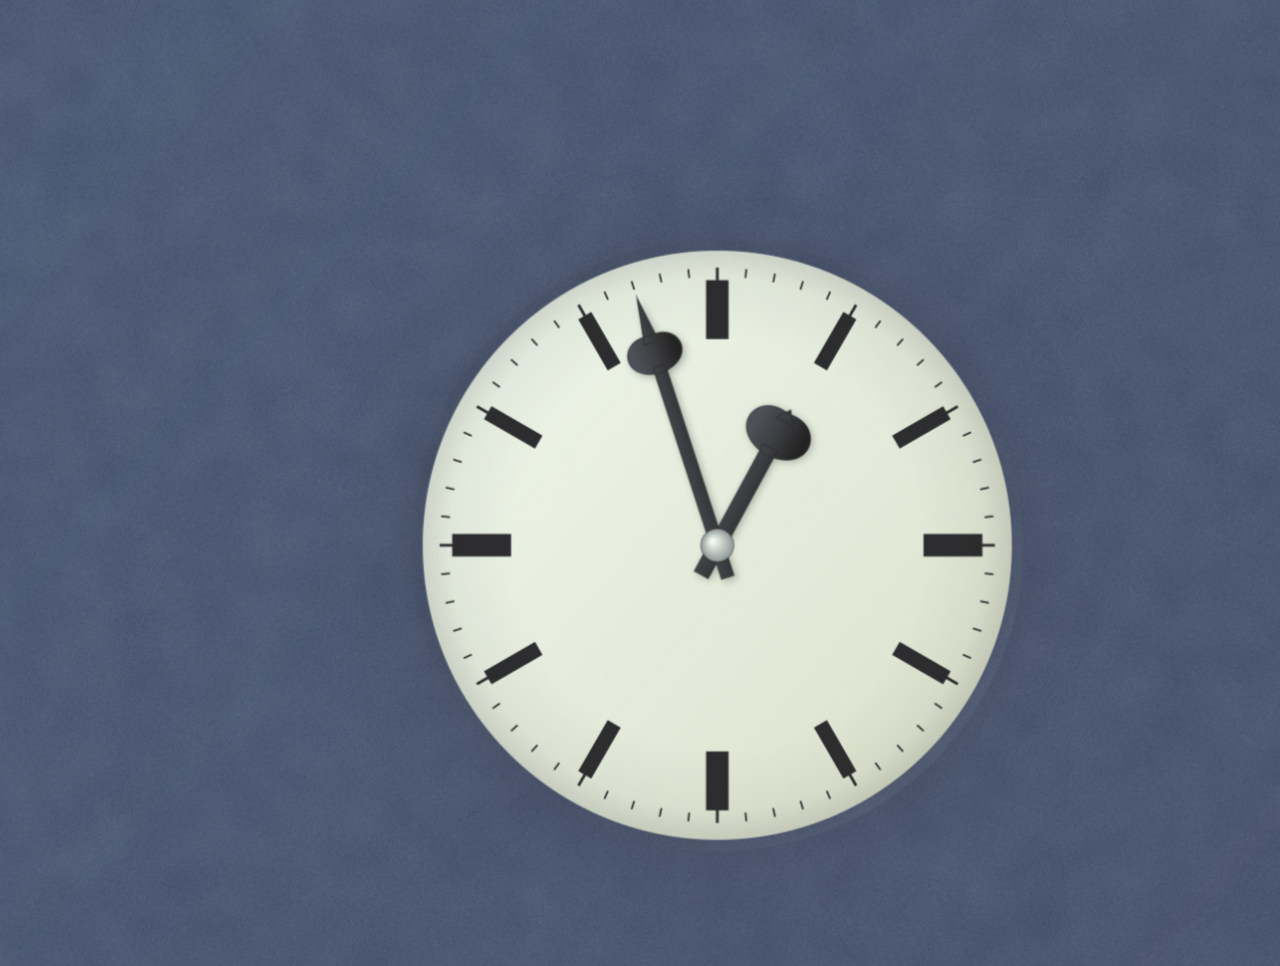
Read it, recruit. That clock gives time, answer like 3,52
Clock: 12,57
